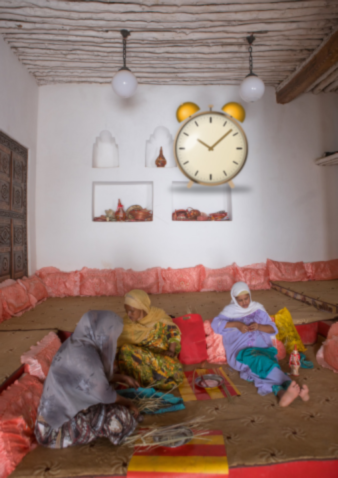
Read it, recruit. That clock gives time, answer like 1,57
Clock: 10,08
